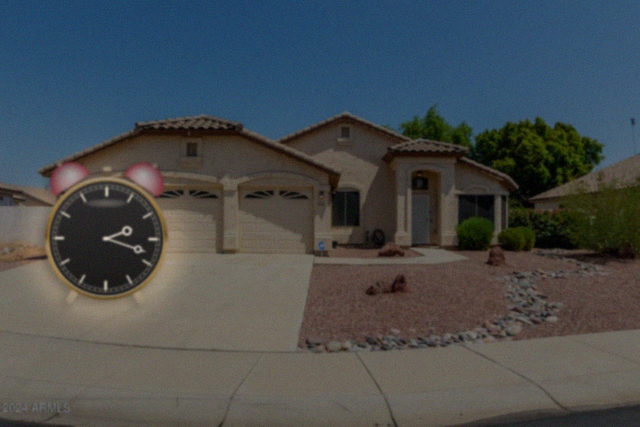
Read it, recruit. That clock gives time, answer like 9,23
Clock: 2,18
